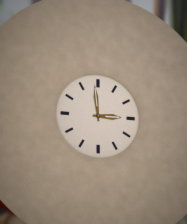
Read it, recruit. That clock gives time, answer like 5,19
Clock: 2,59
